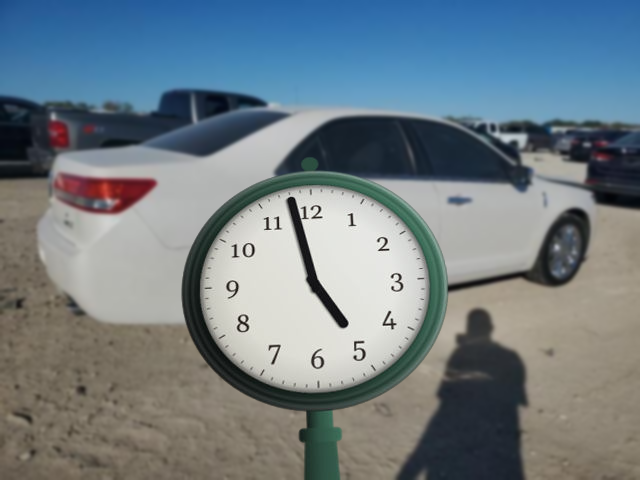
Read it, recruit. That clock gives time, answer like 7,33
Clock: 4,58
